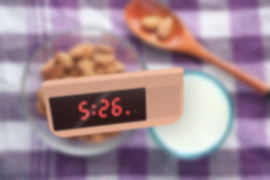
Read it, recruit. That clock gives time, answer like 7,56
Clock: 5,26
